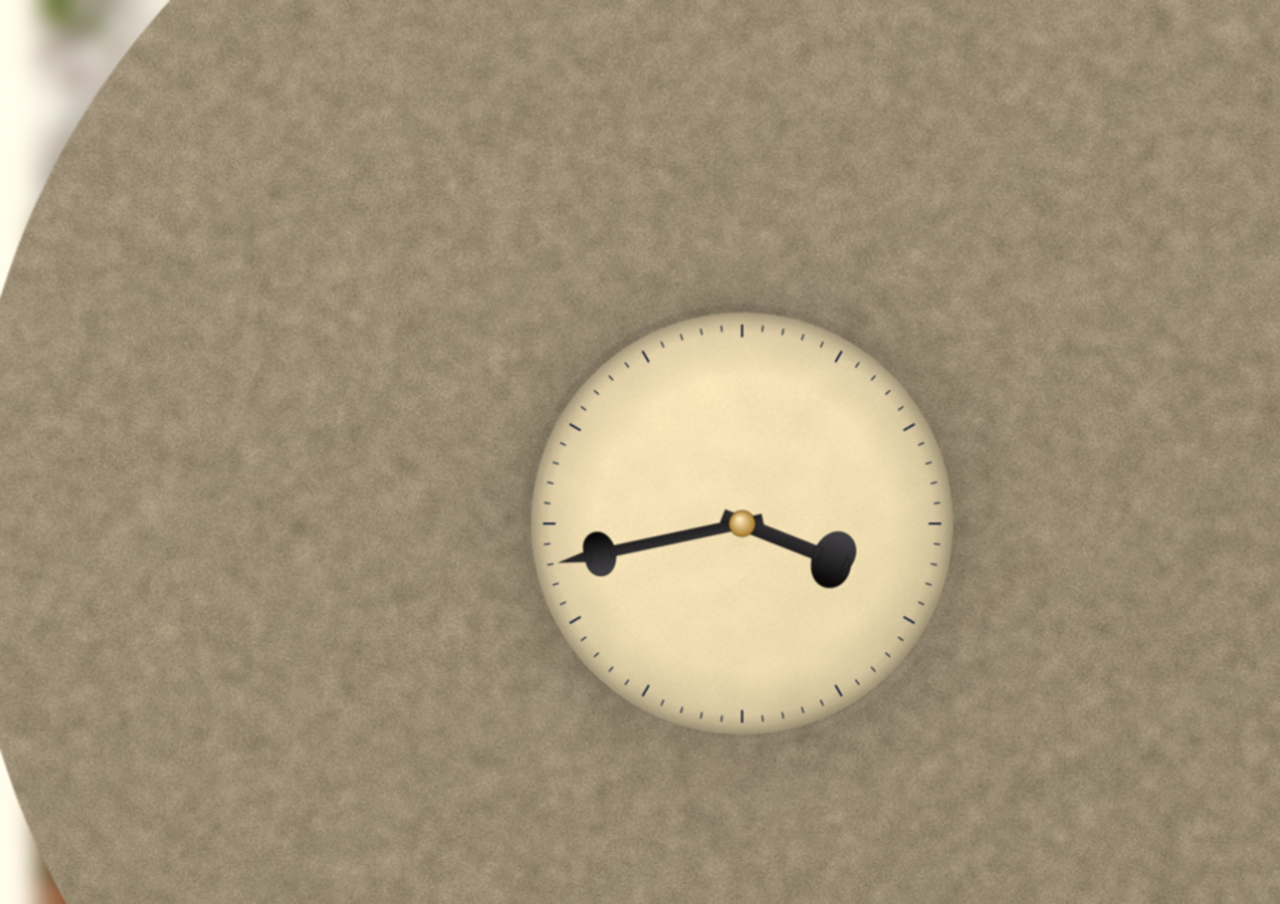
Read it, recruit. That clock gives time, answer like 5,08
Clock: 3,43
